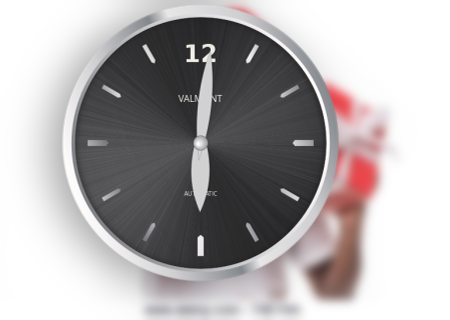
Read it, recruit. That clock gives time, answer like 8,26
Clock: 6,01
